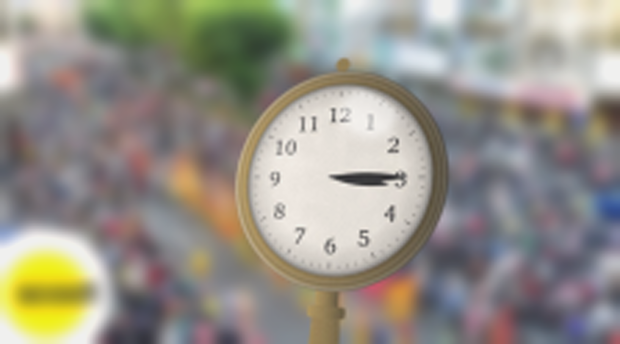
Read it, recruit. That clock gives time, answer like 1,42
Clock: 3,15
